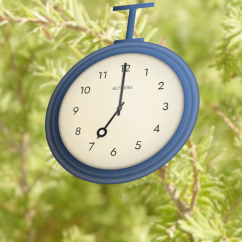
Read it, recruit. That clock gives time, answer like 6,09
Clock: 7,00
